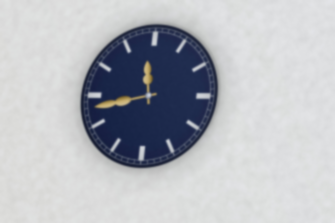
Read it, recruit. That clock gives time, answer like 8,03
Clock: 11,43
